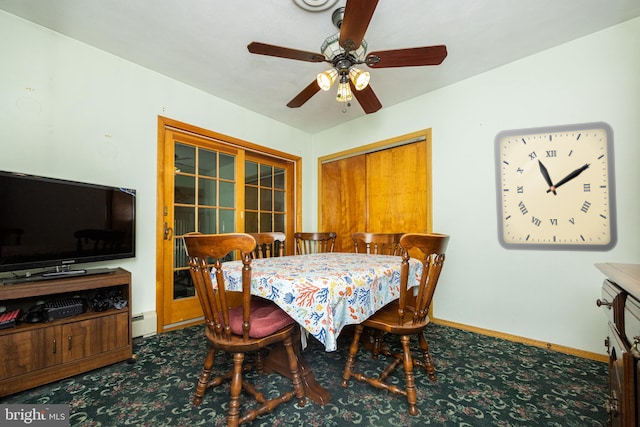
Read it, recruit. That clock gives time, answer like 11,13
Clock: 11,10
